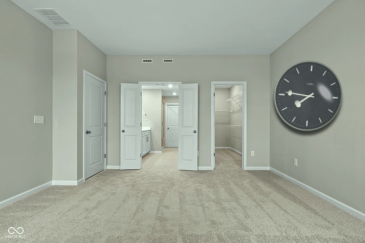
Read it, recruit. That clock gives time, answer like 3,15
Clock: 7,46
